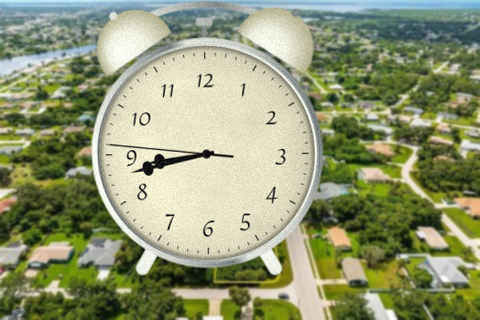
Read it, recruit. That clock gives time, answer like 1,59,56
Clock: 8,42,46
